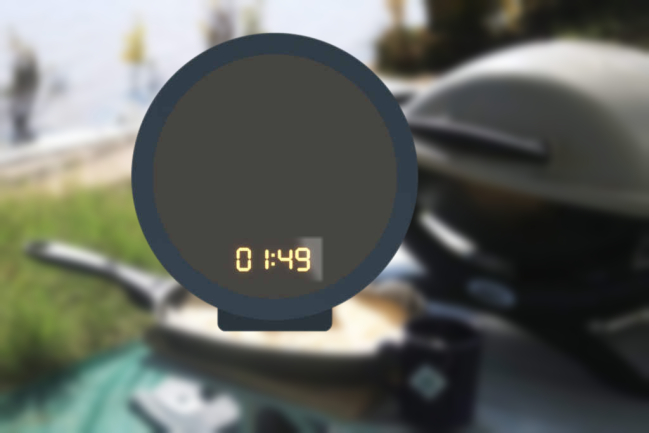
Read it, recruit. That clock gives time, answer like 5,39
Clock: 1,49
